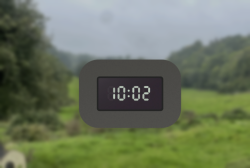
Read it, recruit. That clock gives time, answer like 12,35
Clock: 10,02
